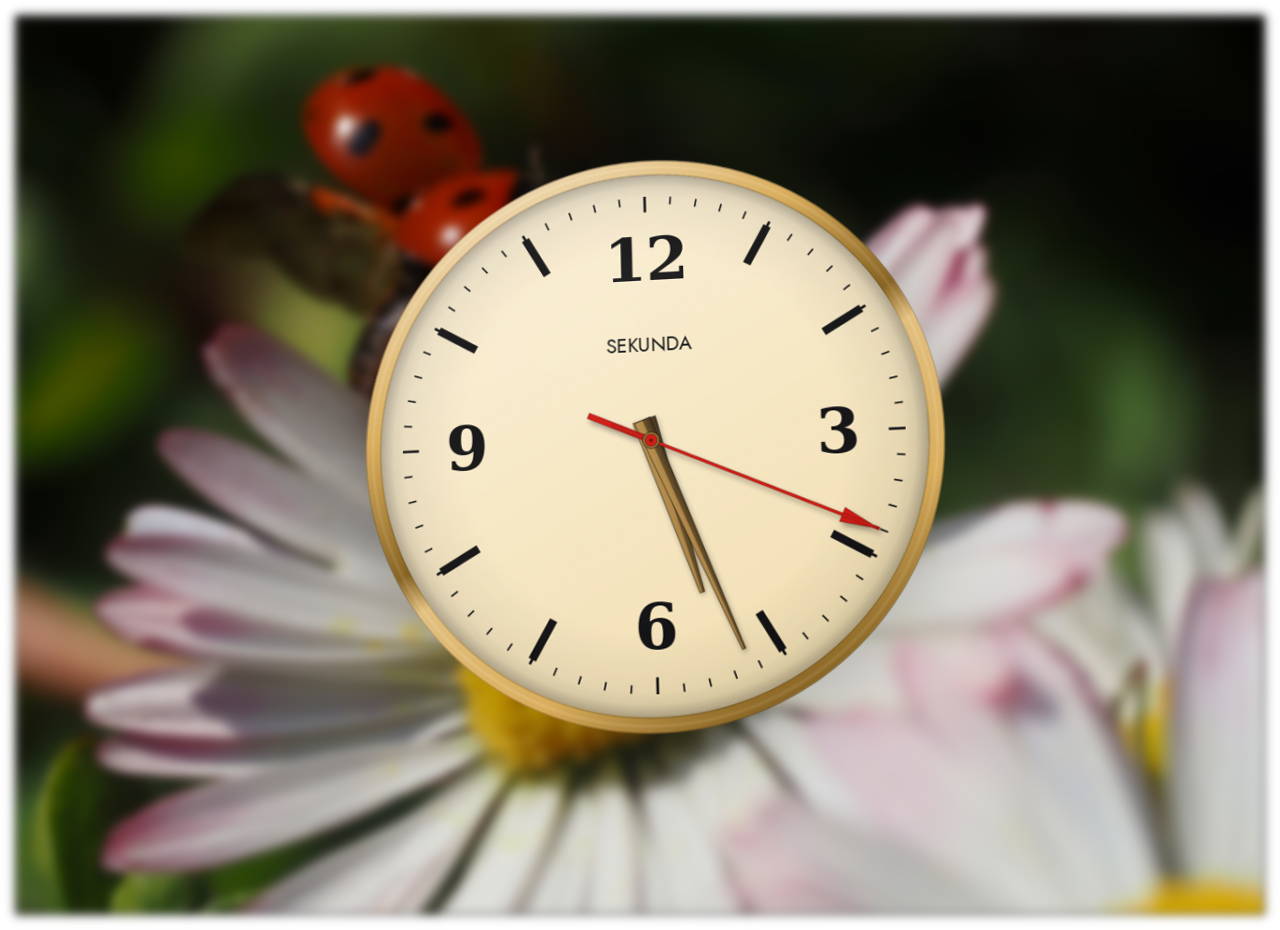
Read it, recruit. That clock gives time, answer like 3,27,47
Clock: 5,26,19
